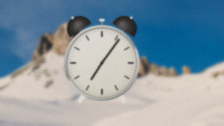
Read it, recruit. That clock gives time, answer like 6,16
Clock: 7,06
